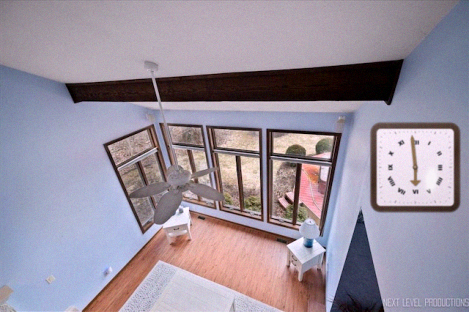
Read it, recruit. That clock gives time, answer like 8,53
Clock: 5,59
